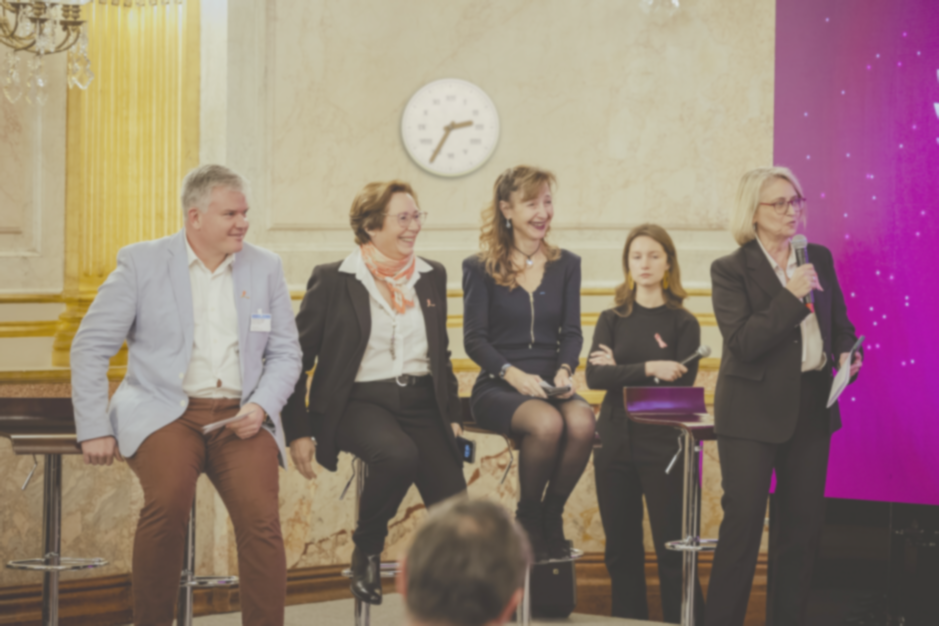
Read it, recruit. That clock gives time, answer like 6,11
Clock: 2,35
